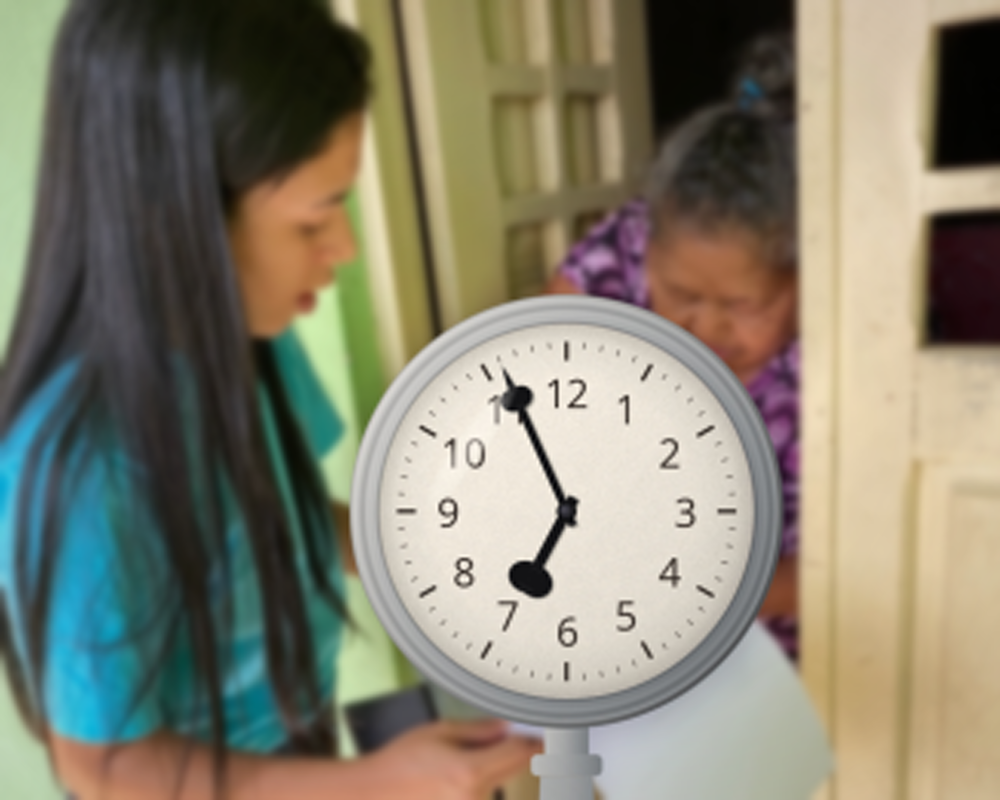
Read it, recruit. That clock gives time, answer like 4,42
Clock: 6,56
